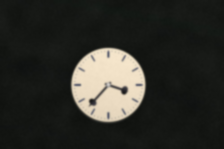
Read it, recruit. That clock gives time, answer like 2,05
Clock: 3,37
